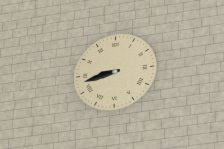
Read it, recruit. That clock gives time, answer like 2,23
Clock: 8,43
